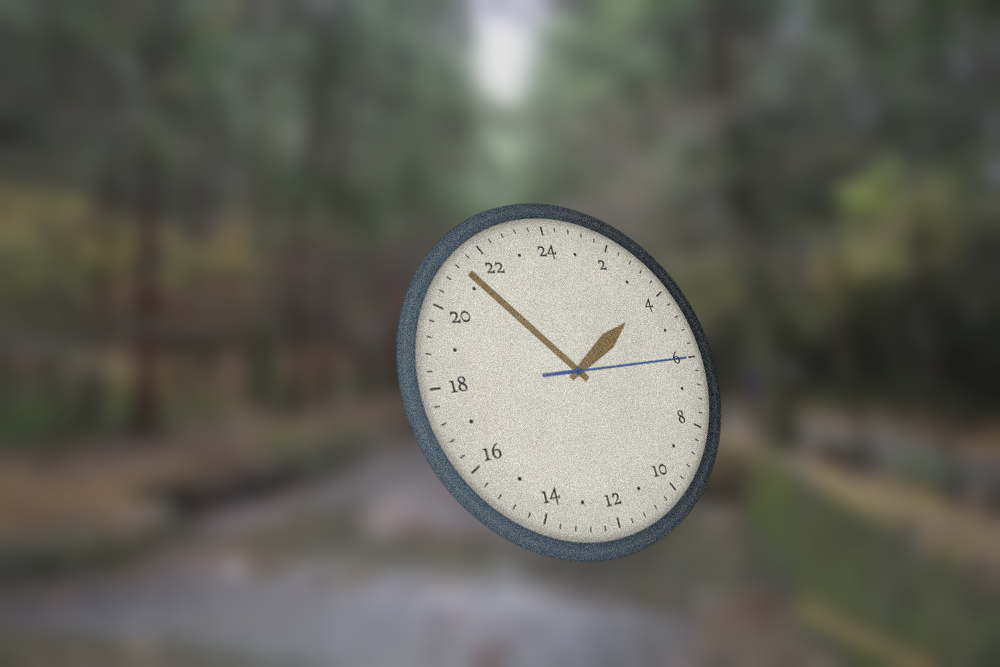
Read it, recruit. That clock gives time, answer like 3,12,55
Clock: 3,53,15
